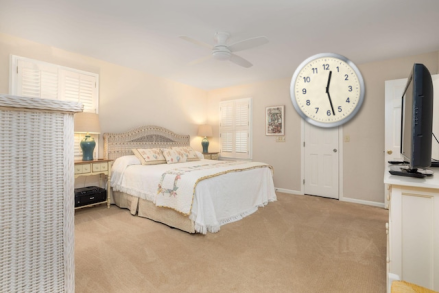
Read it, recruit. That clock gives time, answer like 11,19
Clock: 12,28
